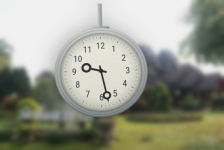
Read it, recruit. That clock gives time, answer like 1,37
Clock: 9,28
